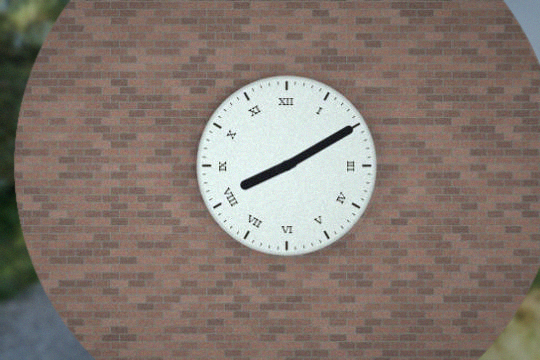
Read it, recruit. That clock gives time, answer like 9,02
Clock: 8,10
